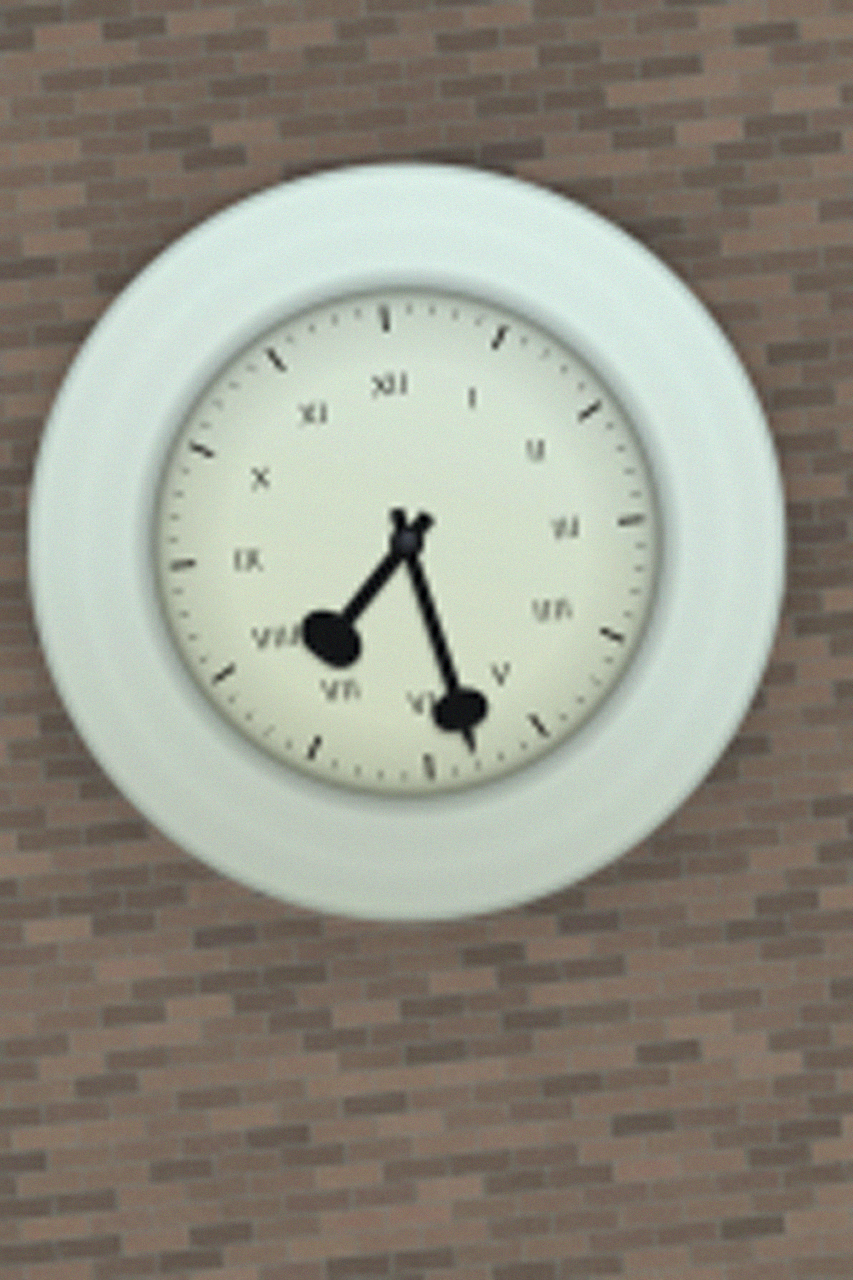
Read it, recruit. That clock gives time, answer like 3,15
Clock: 7,28
